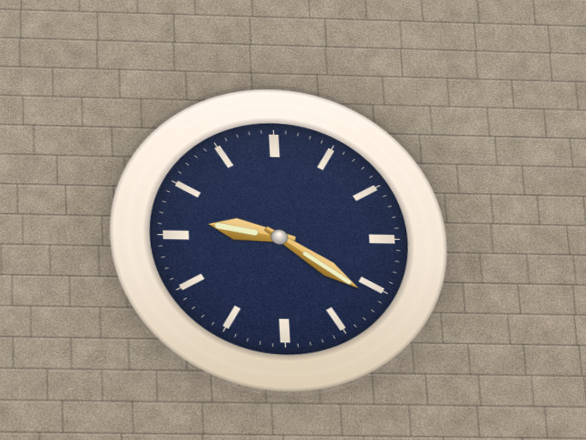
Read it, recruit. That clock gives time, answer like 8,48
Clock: 9,21
